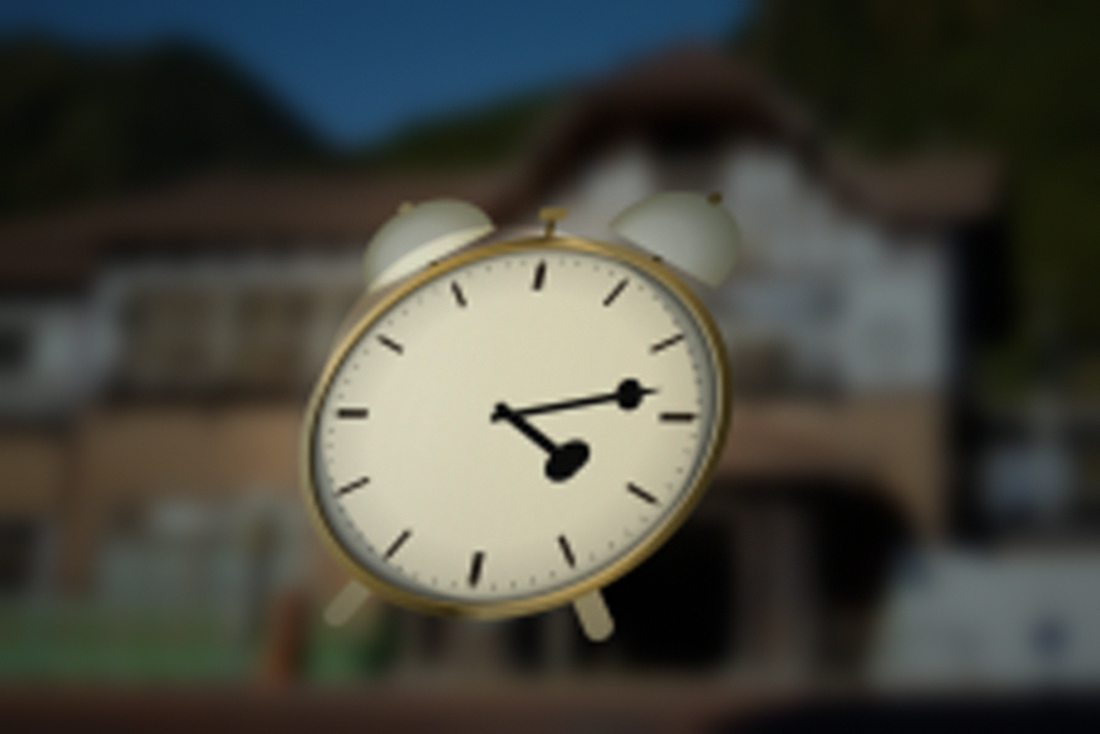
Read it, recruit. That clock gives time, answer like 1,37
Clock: 4,13
